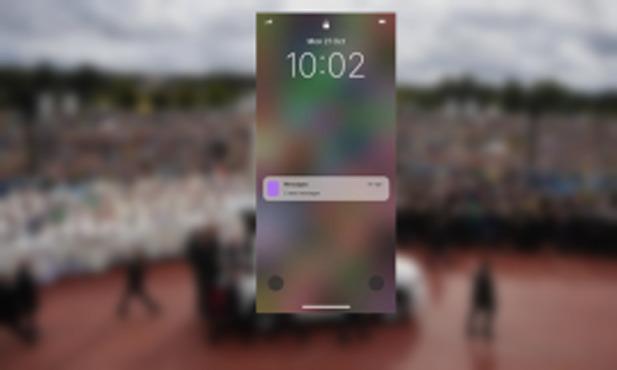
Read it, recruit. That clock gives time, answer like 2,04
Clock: 10,02
